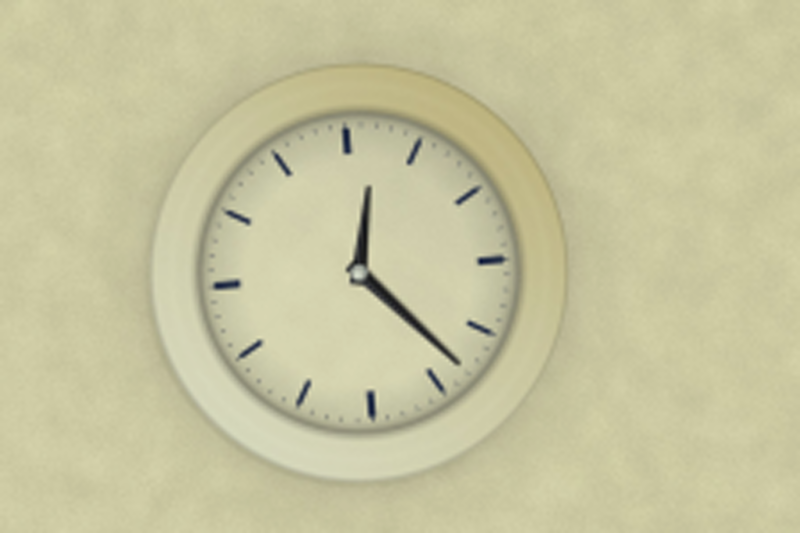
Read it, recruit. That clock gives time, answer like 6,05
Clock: 12,23
